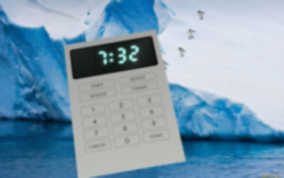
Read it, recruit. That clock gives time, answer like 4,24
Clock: 7,32
